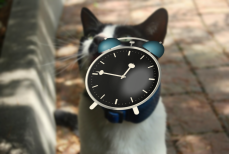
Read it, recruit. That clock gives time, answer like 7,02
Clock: 12,46
